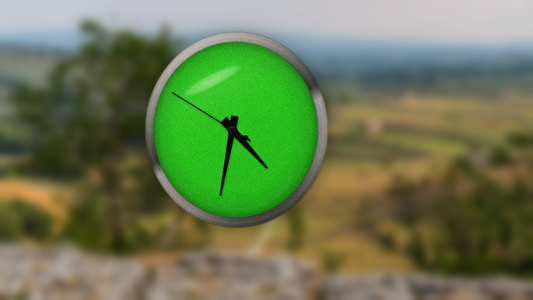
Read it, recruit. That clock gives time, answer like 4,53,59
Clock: 4,31,50
